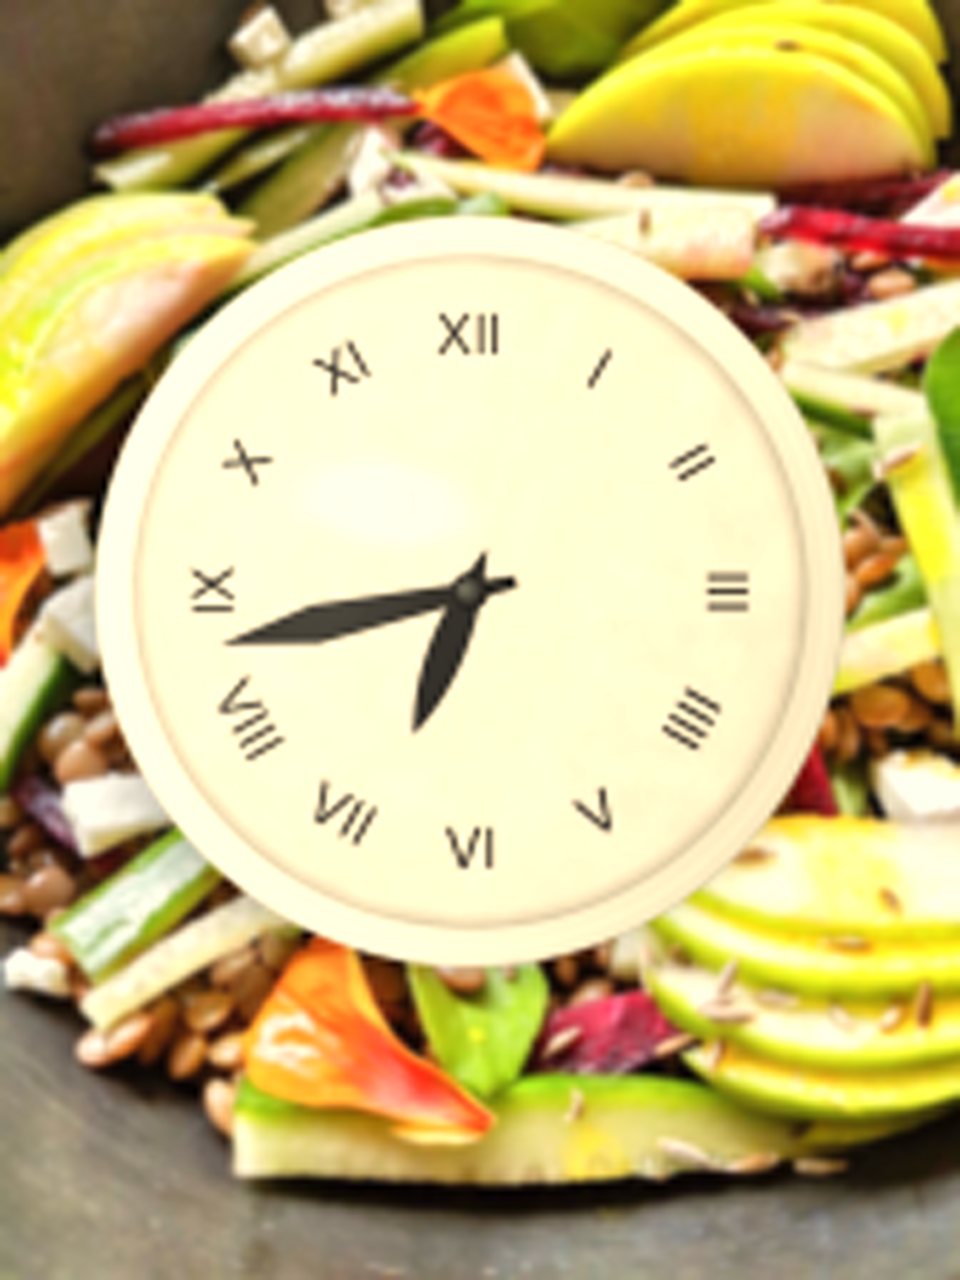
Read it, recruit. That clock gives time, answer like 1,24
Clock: 6,43
